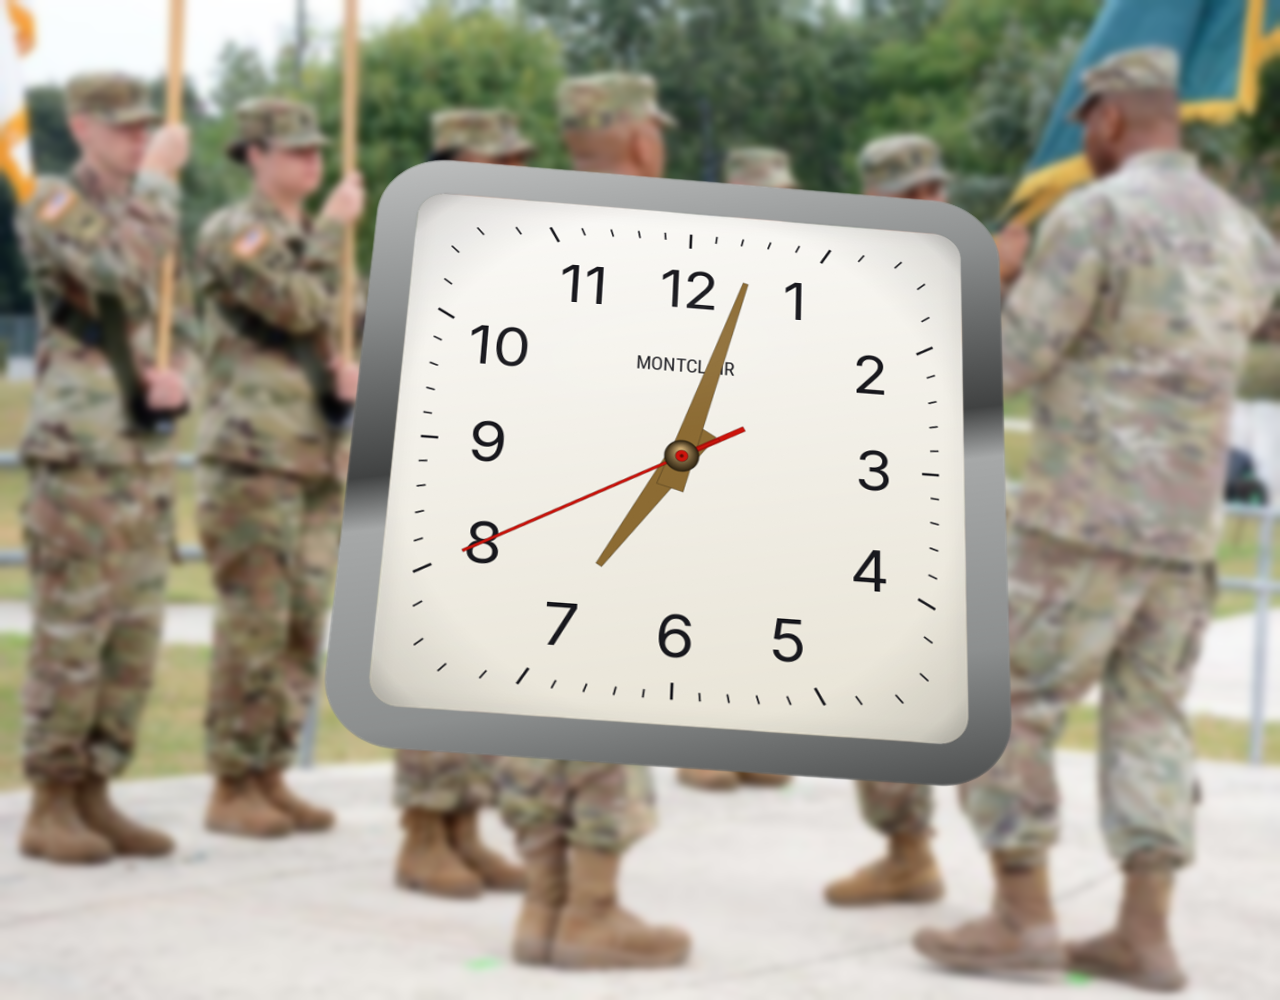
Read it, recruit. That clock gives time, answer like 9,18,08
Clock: 7,02,40
